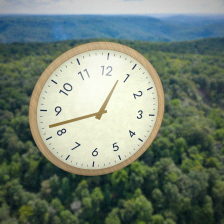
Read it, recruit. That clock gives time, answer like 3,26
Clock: 12,42
